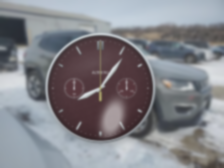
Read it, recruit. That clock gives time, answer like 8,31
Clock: 8,06
